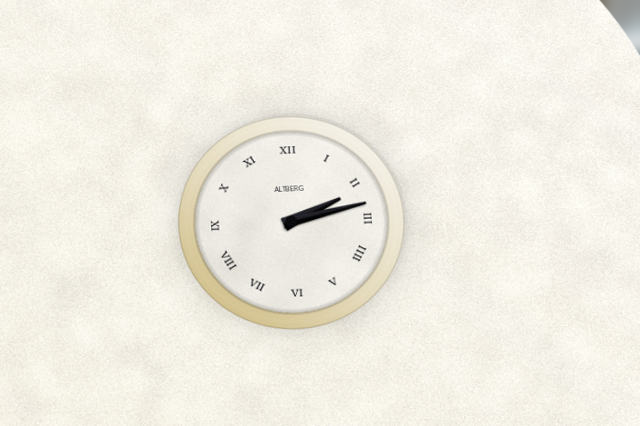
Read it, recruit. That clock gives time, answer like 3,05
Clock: 2,13
